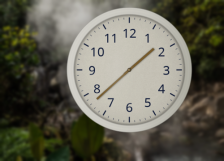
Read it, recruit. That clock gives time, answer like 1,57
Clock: 1,38
